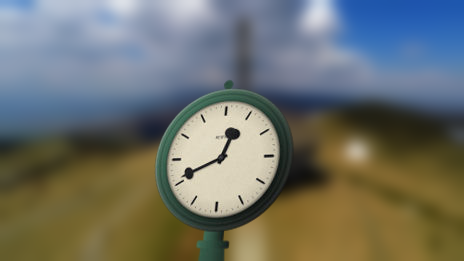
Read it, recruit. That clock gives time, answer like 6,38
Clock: 12,41
